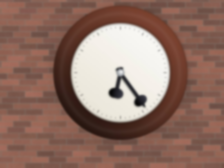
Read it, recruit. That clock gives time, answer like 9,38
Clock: 6,24
